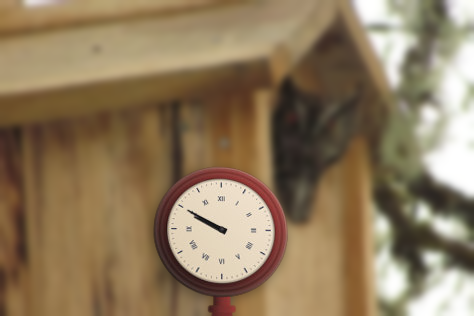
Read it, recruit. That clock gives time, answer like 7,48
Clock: 9,50
